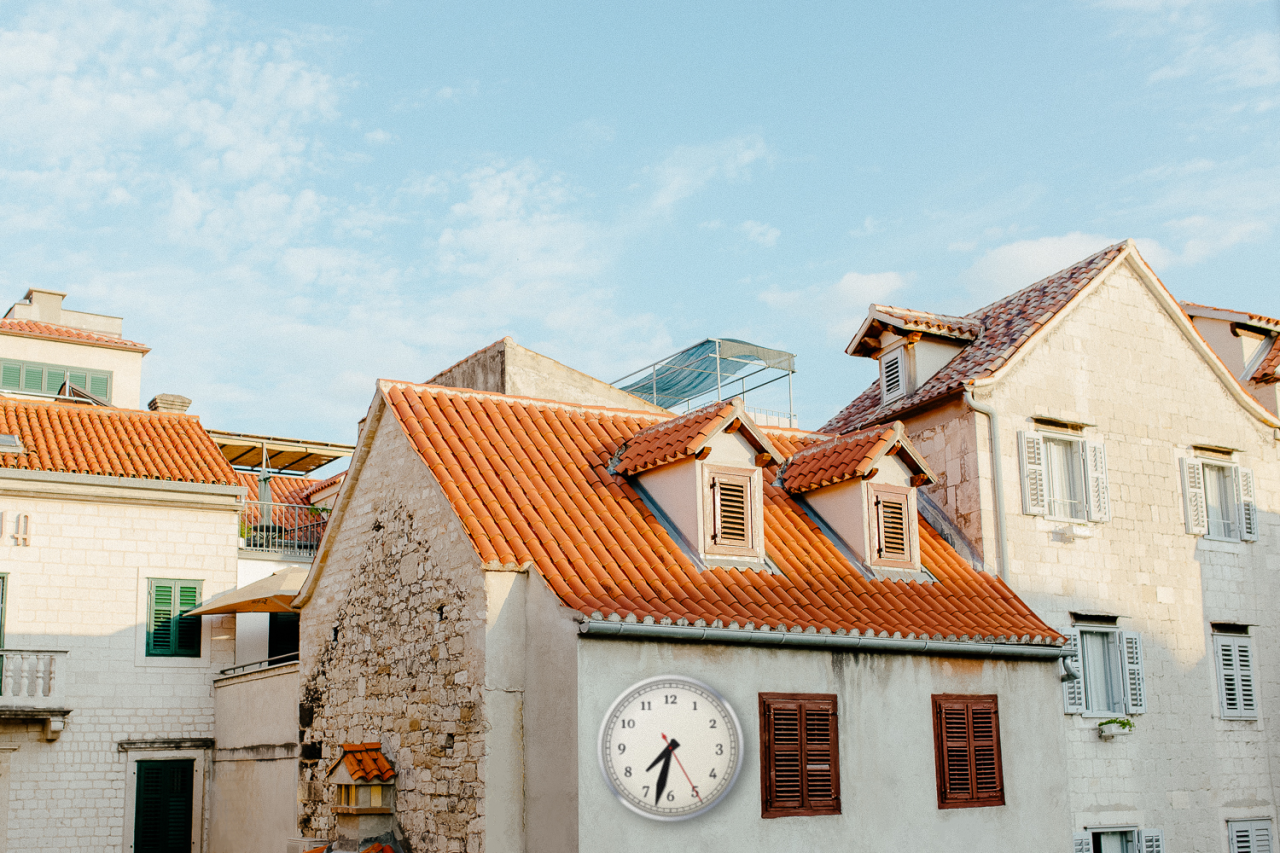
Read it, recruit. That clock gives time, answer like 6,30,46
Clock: 7,32,25
